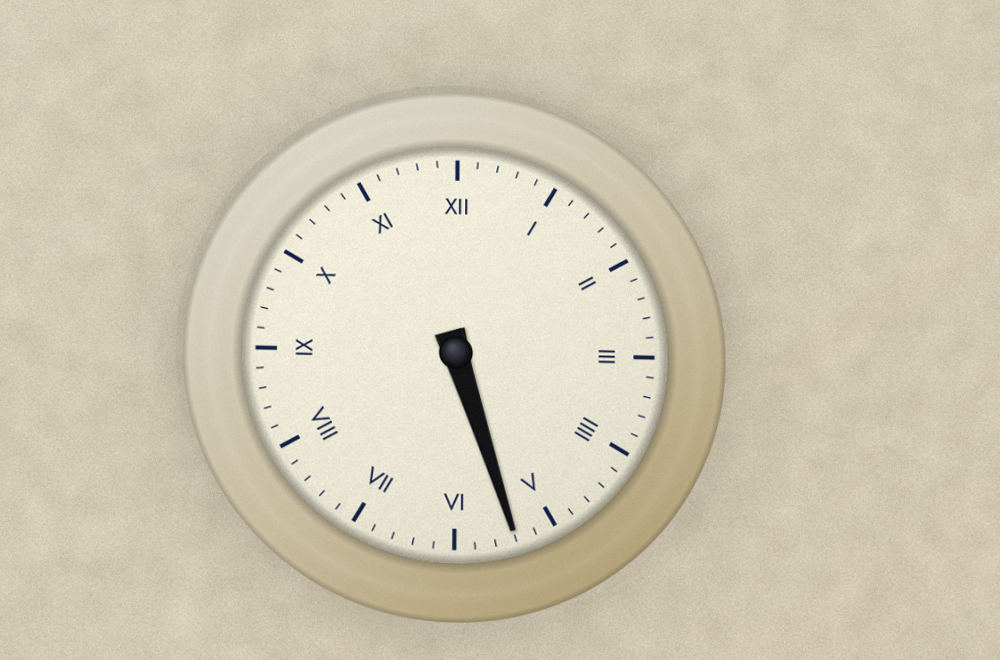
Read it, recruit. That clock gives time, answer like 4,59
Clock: 5,27
